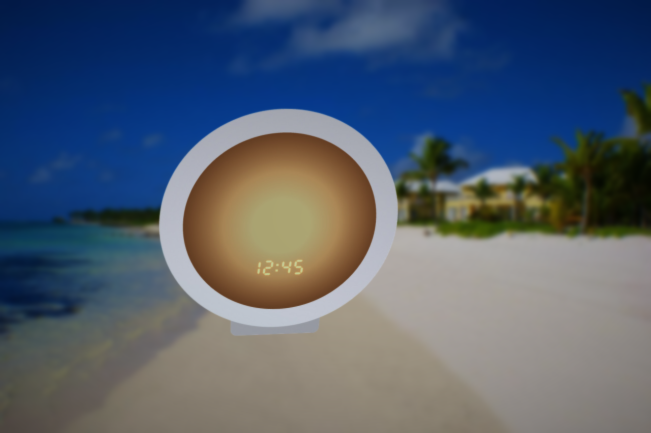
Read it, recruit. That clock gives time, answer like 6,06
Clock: 12,45
